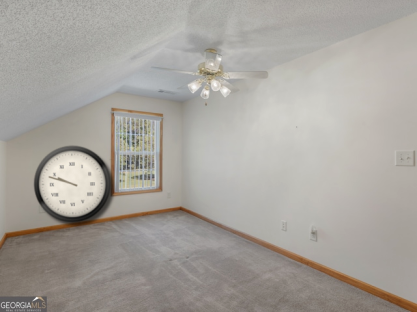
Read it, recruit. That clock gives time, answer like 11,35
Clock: 9,48
